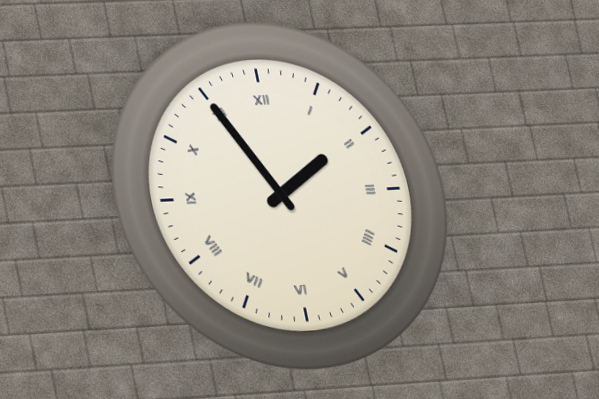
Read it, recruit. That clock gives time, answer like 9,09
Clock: 1,55
